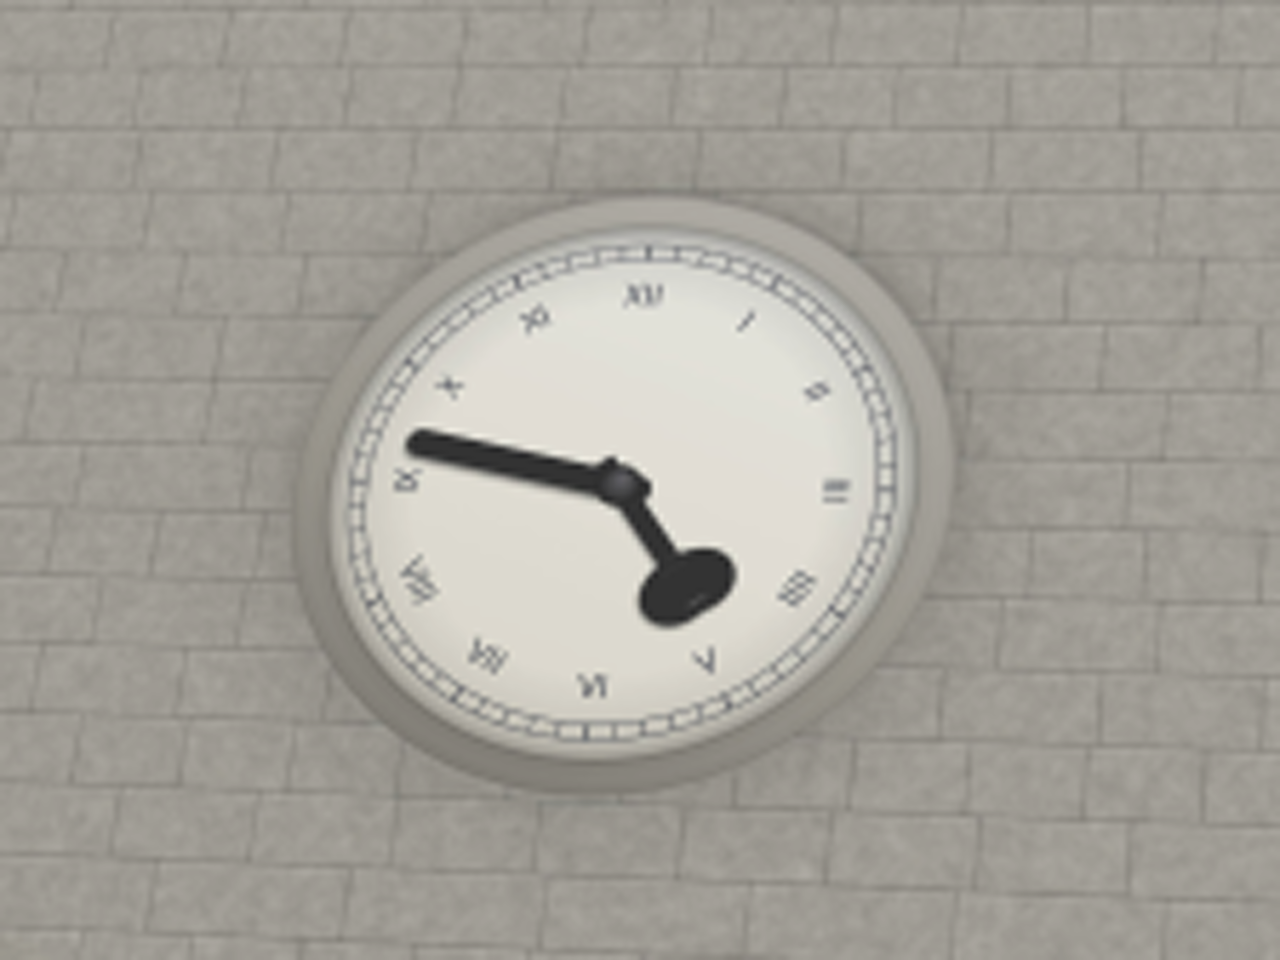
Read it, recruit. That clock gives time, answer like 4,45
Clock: 4,47
